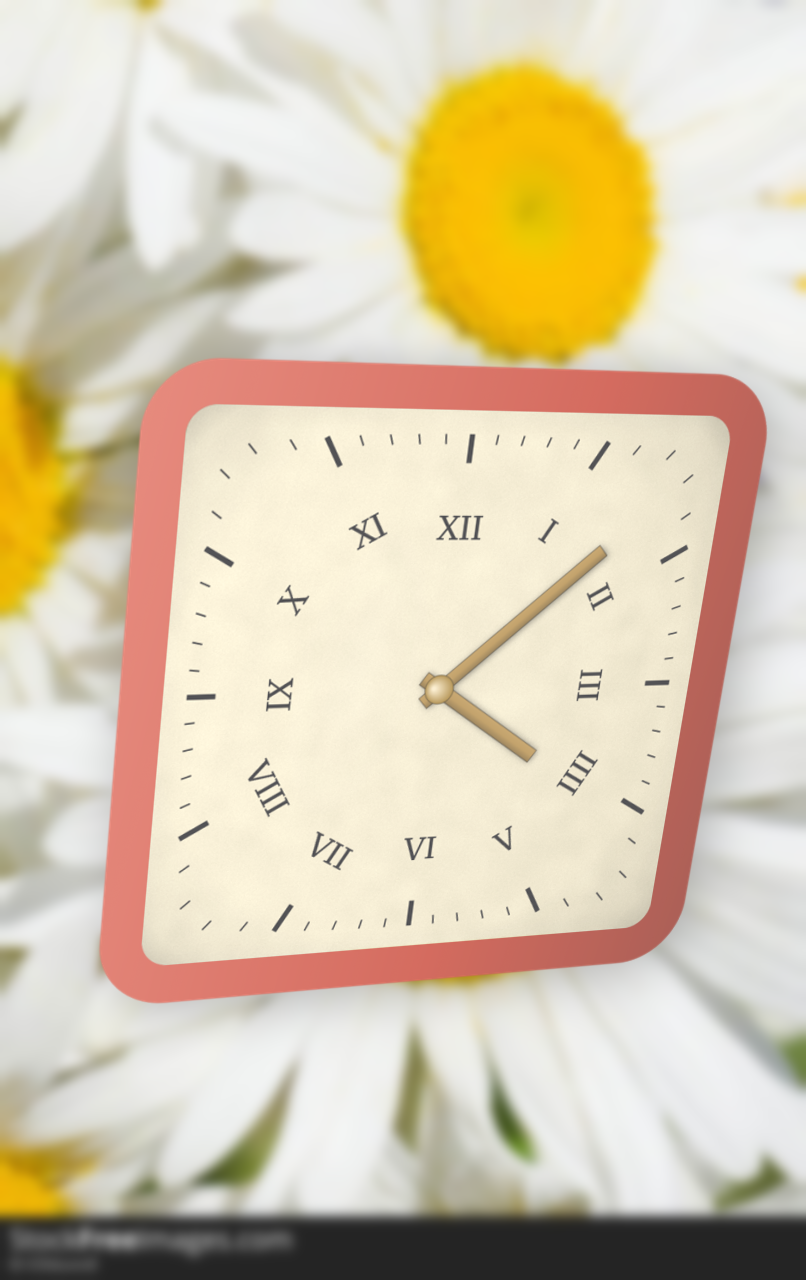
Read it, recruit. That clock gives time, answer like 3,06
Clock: 4,08
